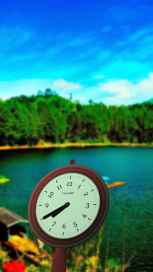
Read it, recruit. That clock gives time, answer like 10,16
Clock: 7,40
